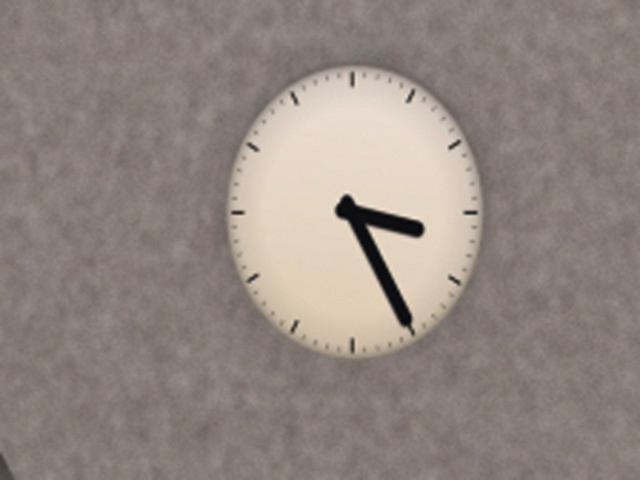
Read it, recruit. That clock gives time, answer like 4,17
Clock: 3,25
